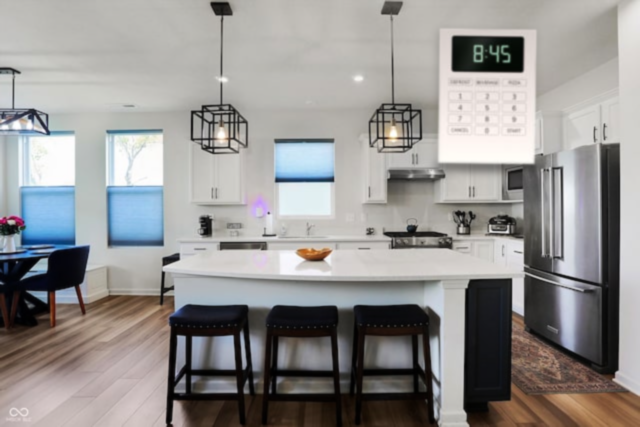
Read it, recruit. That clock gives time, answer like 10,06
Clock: 8,45
